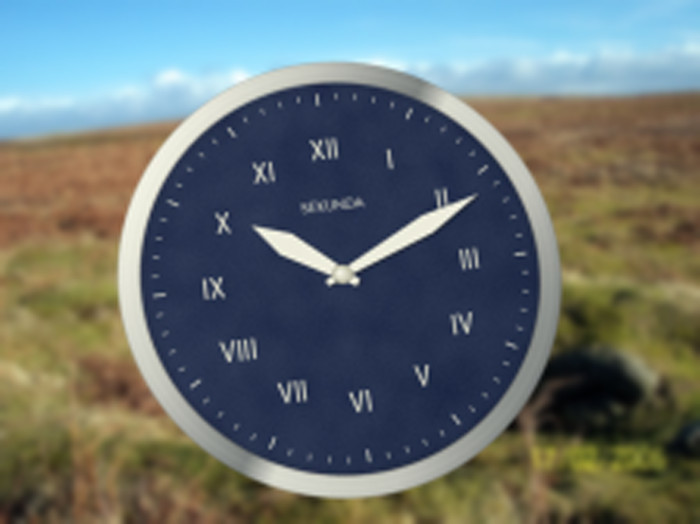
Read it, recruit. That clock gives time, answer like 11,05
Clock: 10,11
